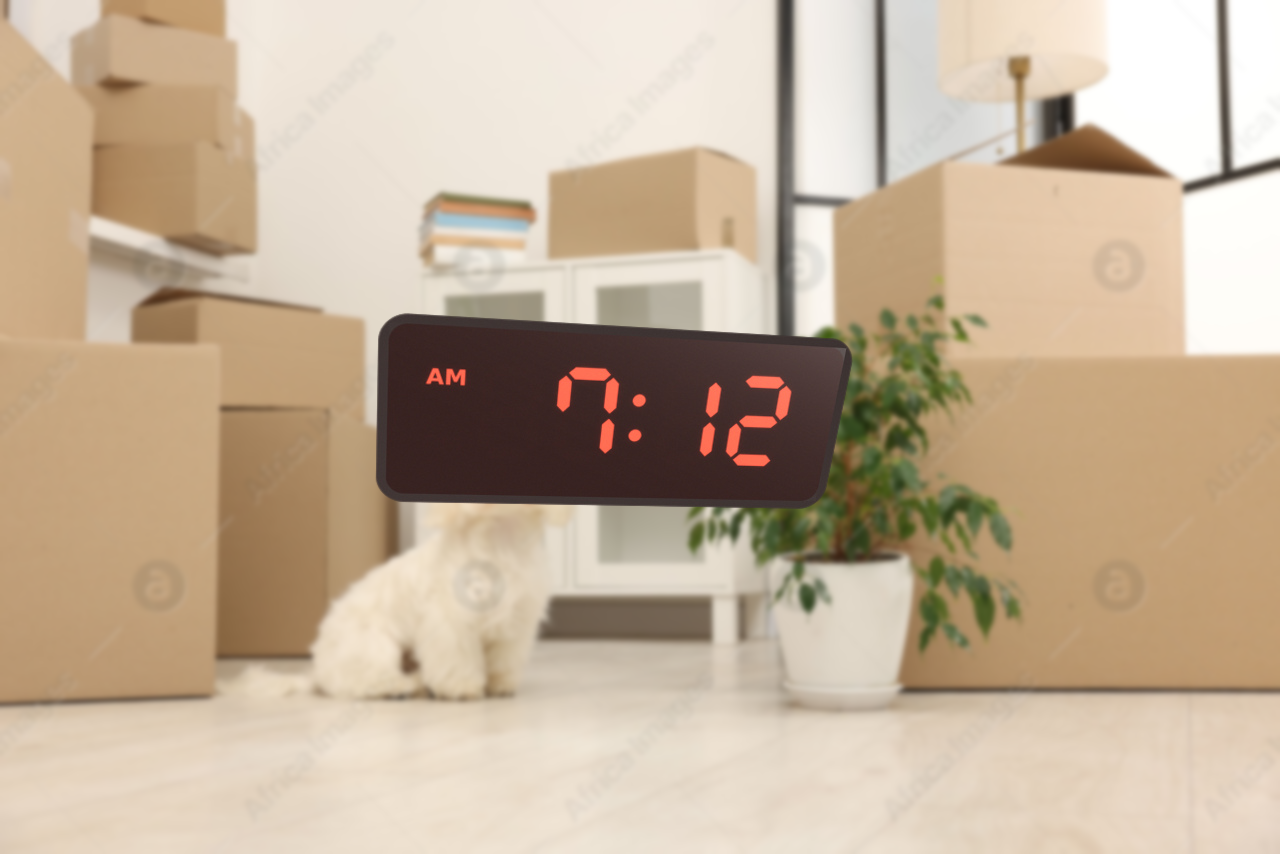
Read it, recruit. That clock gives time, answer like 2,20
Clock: 7,12
